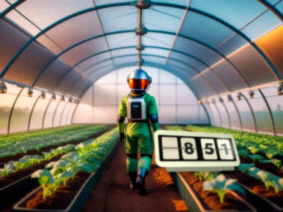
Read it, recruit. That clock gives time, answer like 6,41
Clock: 8,51
